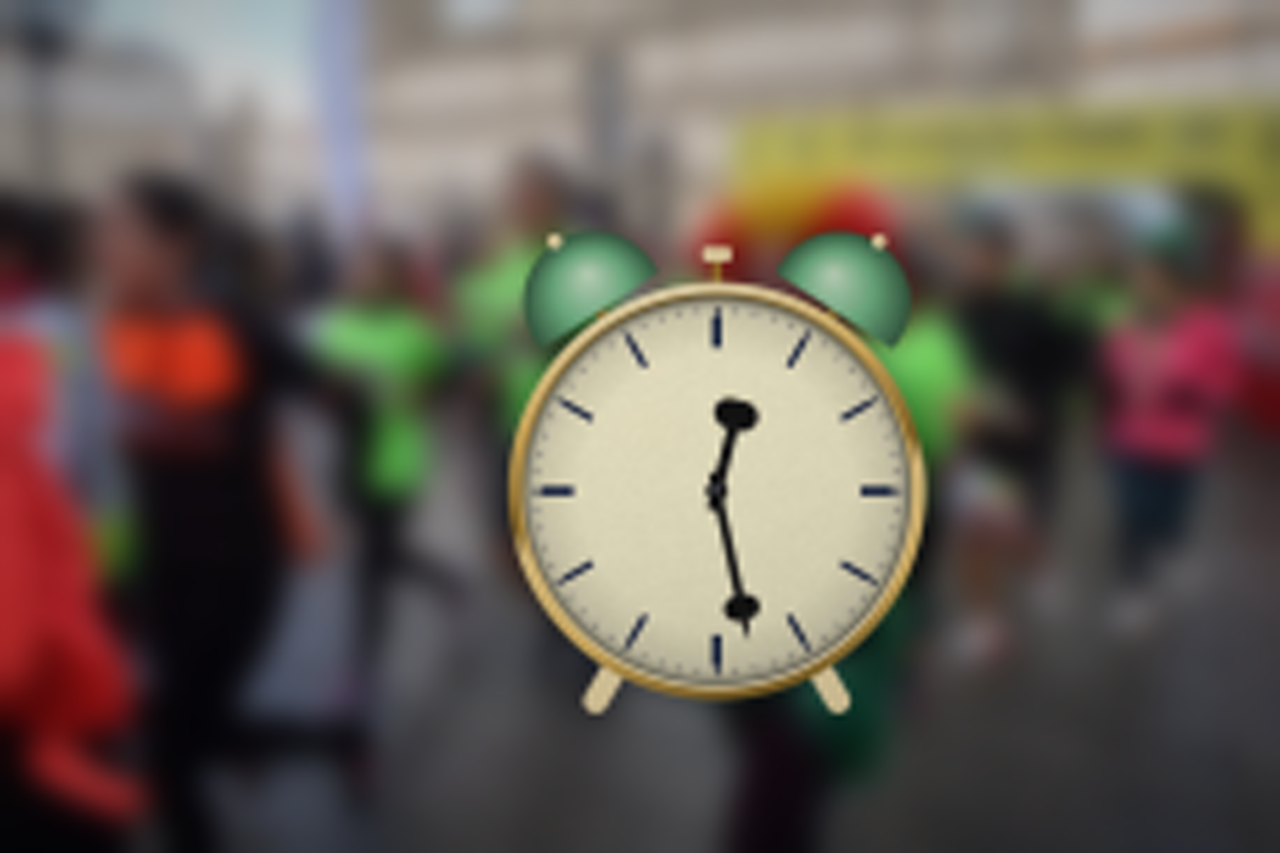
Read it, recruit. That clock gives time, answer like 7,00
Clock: 12,28
